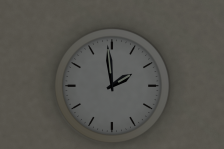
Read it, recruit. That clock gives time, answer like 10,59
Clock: 1,59
